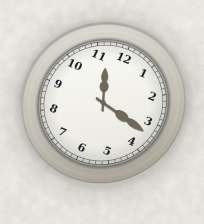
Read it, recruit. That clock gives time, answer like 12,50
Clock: 11,17
